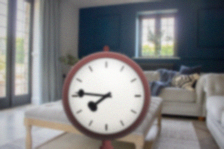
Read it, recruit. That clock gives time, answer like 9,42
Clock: 7,46
